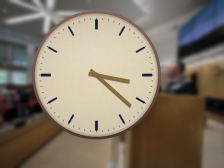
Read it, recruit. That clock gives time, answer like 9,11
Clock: 3,22
